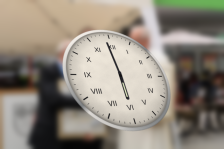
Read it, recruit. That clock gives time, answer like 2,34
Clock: 5,59
